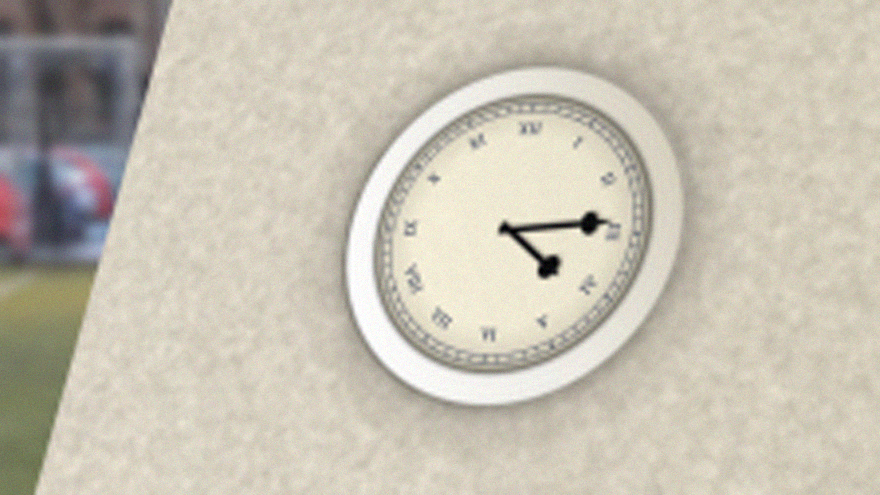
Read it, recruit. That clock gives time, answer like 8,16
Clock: 4,14
